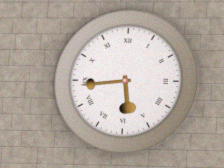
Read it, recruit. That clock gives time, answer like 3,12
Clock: 5,44
